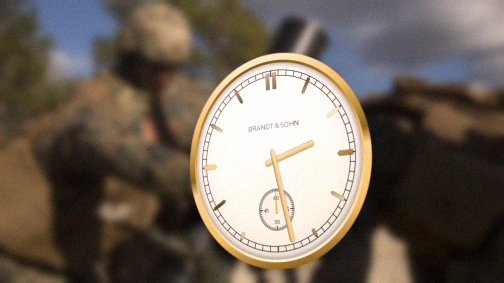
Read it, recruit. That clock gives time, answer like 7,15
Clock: 2,28
